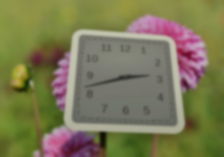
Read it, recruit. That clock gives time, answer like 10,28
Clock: 2,42
